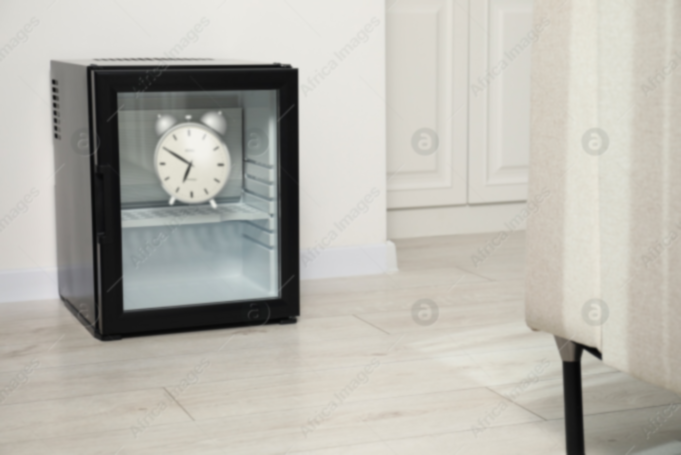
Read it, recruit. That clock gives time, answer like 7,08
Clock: 6,50
